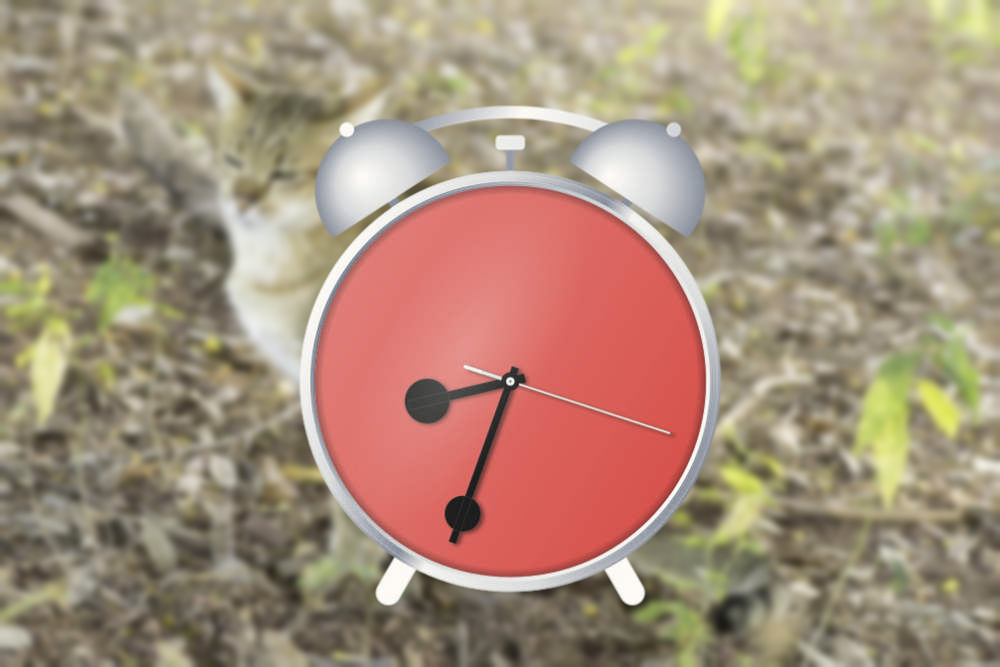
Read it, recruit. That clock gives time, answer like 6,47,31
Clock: 8,33,18
